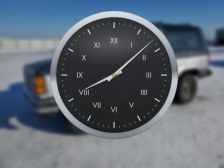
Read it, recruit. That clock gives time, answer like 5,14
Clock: 8,08
